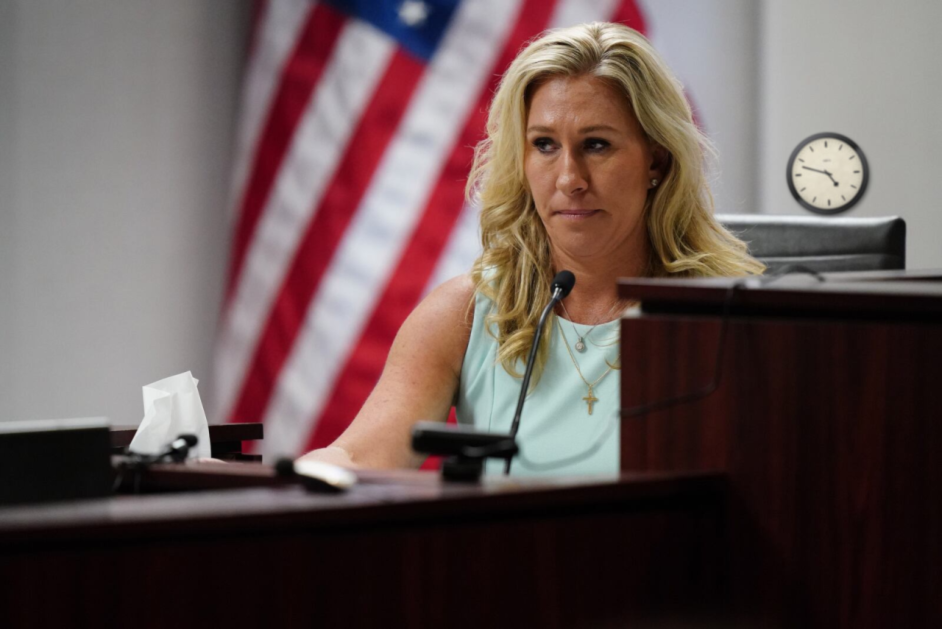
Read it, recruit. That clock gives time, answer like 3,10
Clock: 4,48
